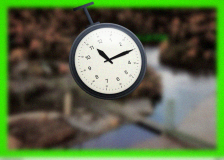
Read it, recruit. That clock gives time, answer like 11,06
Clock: 11,15
